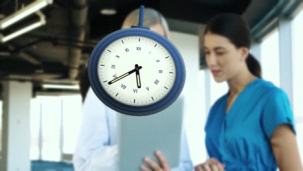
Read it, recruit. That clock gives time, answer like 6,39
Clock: 5,39
